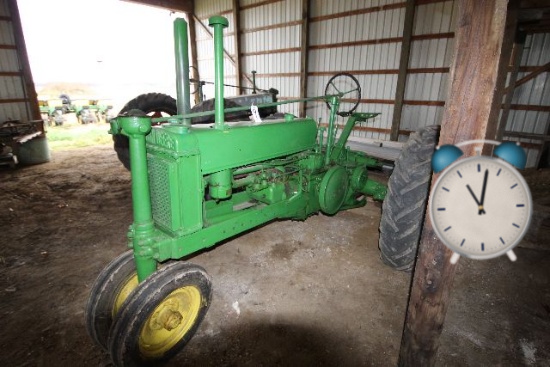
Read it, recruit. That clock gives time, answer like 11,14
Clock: 11,02
